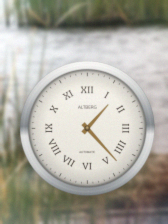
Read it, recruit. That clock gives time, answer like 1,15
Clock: 1,23
